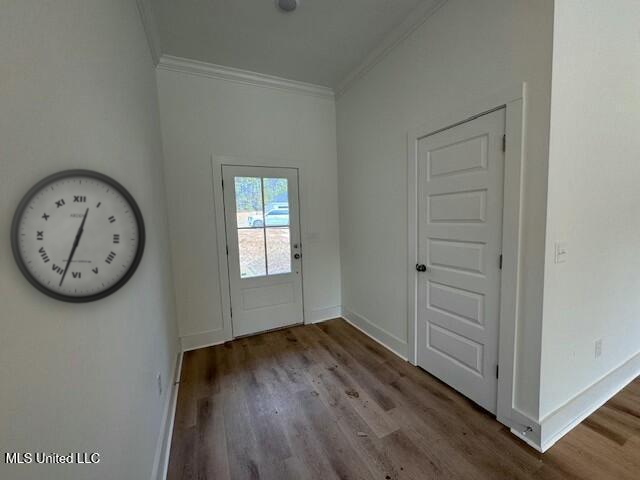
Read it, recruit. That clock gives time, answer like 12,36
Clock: 12,33
